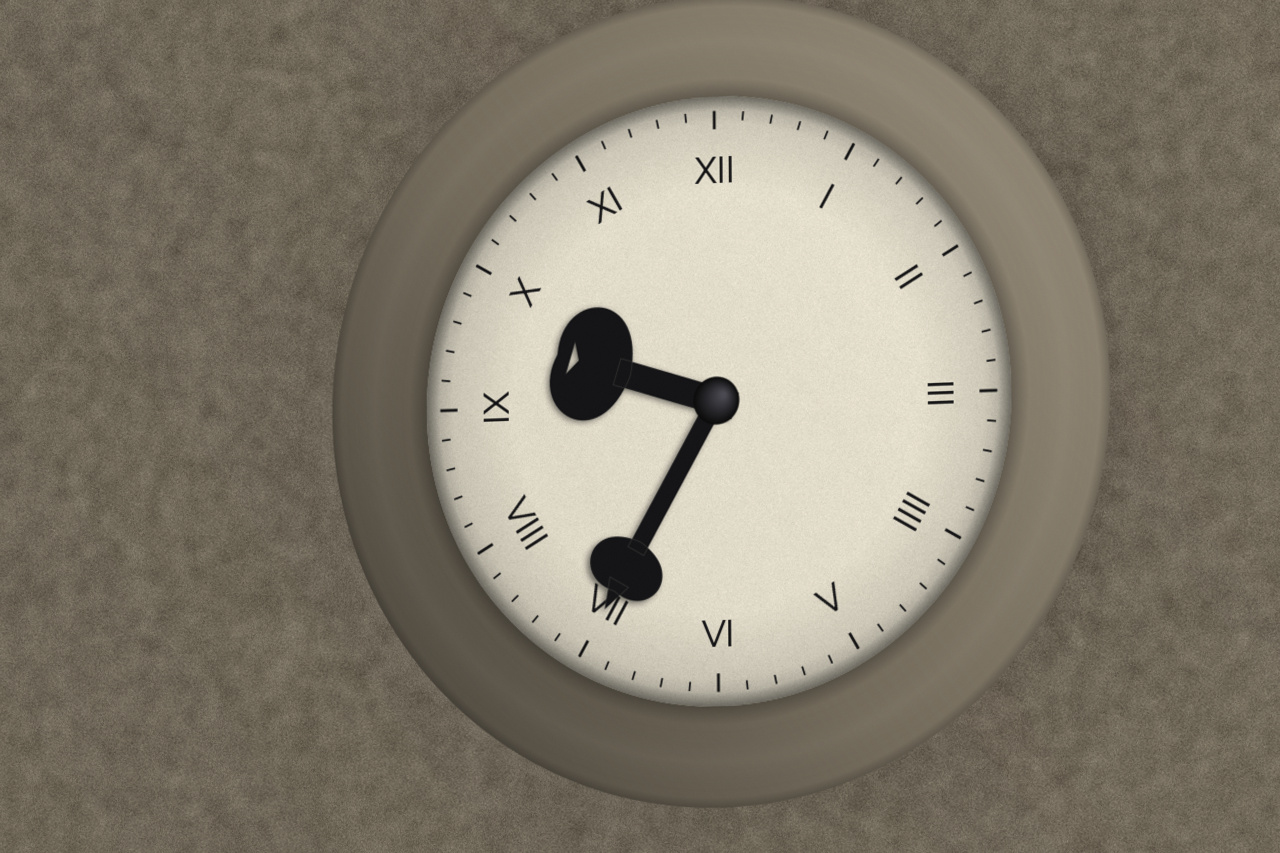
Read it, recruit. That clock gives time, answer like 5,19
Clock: 9,35
